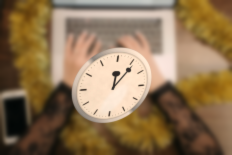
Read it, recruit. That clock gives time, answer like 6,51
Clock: 12,06
